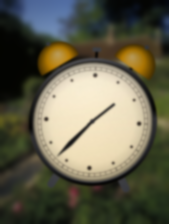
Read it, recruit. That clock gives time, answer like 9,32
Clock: 1,37
